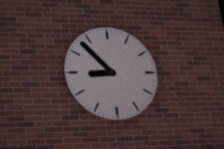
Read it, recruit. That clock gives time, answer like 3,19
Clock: 8,53
